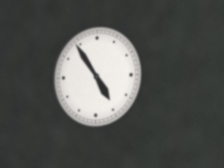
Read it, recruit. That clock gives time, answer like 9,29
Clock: 4,54
